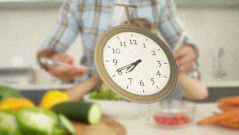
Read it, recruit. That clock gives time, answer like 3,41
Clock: 7,41
